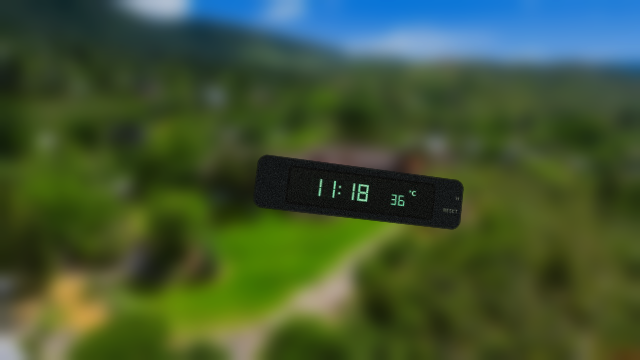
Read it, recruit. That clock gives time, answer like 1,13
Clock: 11,18
